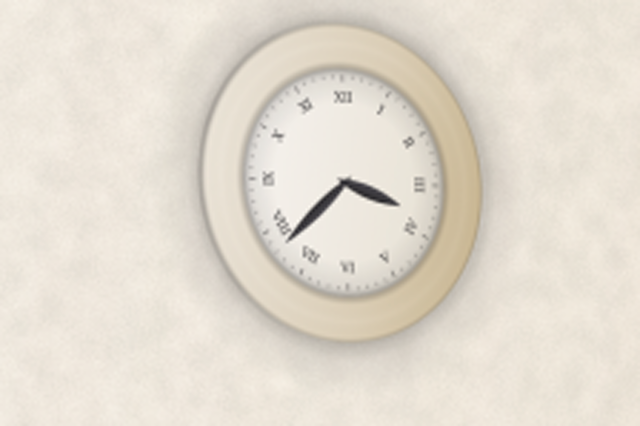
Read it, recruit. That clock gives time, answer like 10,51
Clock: 3,38
